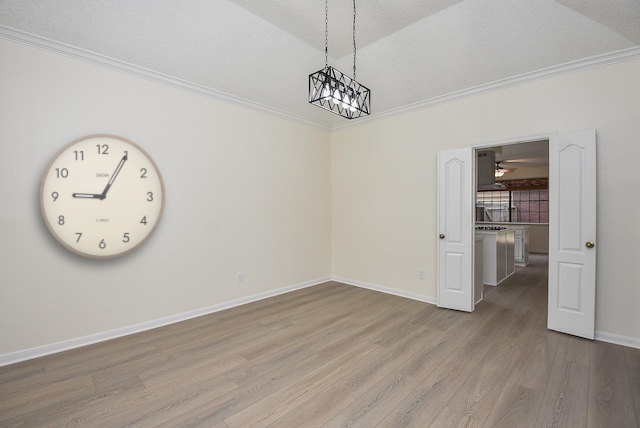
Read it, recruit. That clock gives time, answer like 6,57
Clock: 9,05
